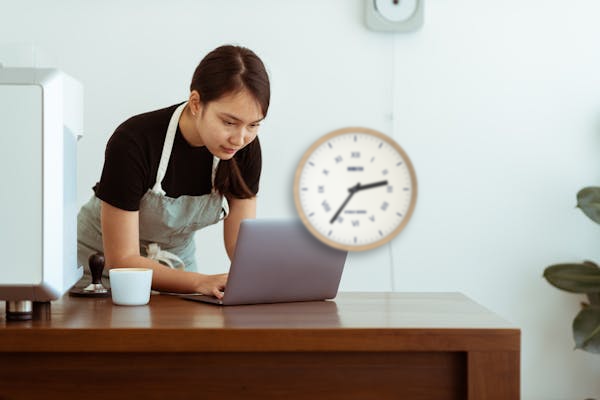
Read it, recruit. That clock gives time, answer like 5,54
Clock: 2,36
